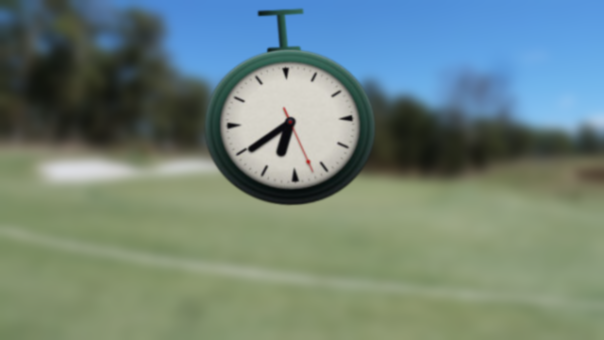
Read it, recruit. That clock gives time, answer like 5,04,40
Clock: 6,39,27
